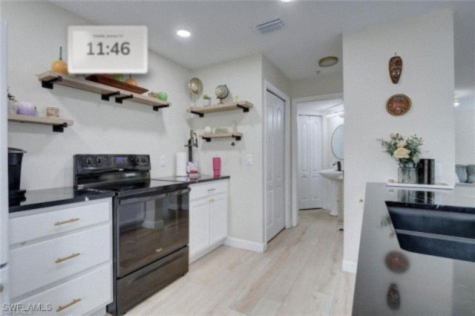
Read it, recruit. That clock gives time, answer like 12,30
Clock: 11,46
